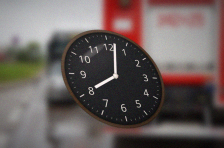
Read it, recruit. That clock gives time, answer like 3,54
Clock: 8,02
